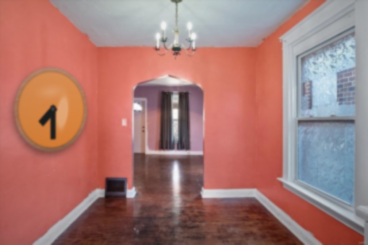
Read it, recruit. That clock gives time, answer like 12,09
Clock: 7,30
